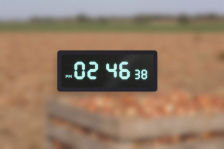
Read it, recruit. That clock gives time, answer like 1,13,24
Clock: 2,46,38
